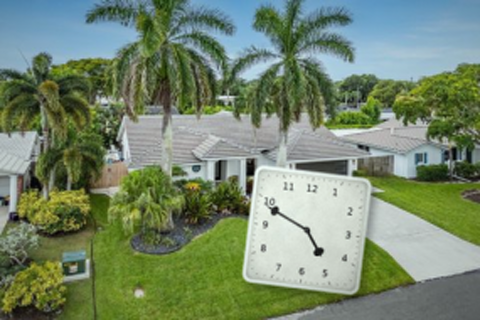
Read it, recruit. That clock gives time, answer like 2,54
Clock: 4,49
